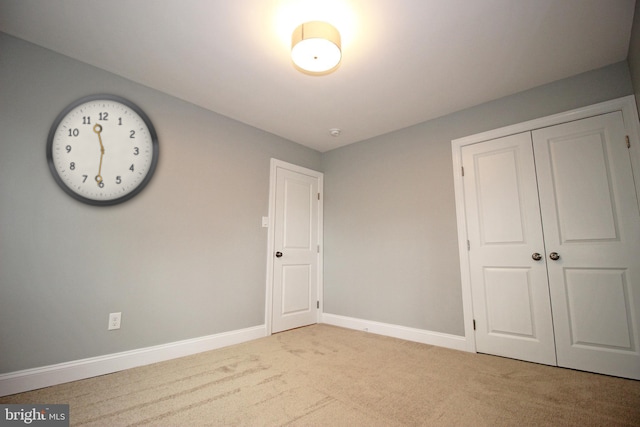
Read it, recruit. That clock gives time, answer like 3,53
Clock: 11,31
